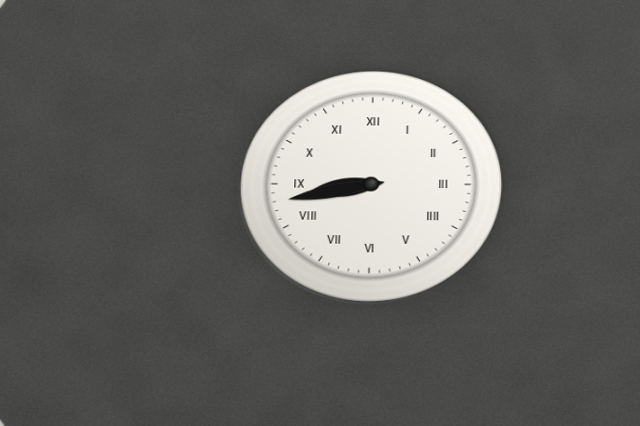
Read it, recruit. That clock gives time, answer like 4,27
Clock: 8,43
